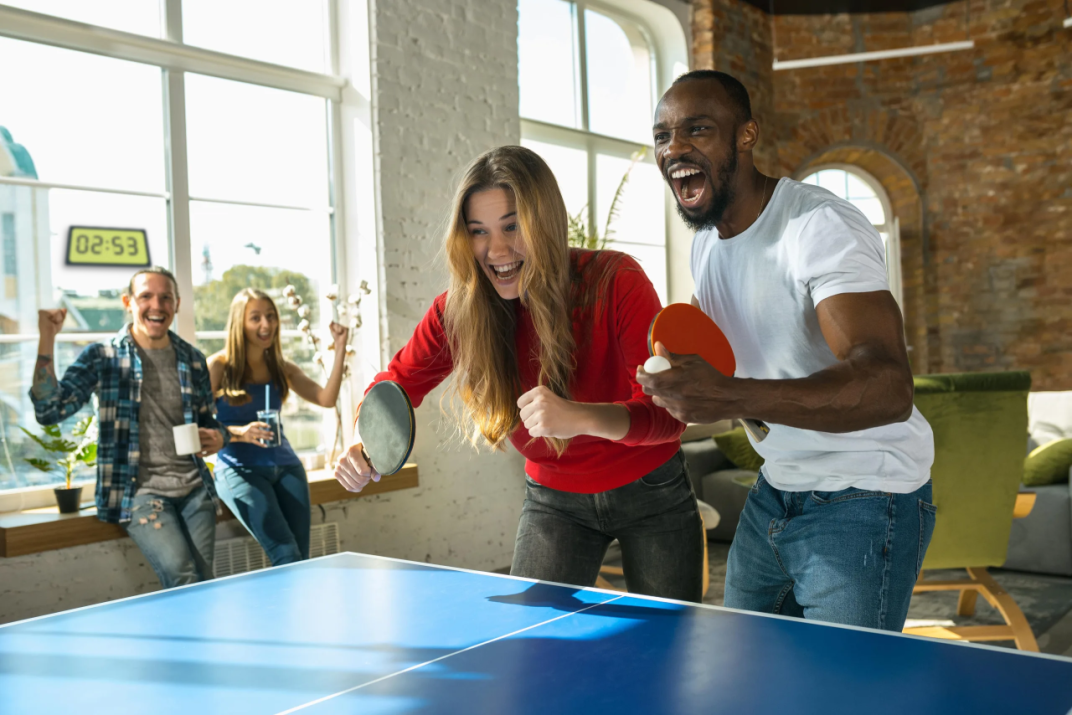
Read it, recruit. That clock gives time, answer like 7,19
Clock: 2,53
